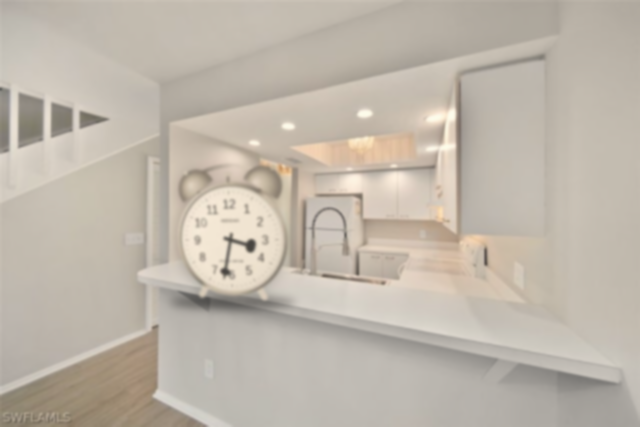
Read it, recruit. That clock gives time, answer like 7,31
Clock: 3,32
